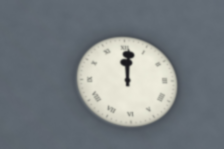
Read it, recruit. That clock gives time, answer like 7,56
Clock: 12,01
